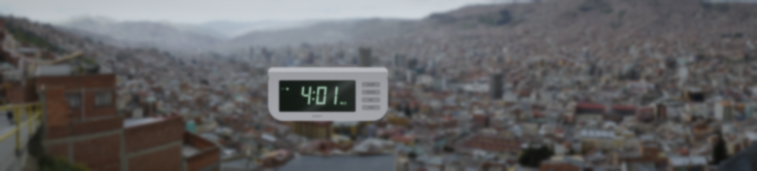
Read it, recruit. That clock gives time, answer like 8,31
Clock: 4,01
